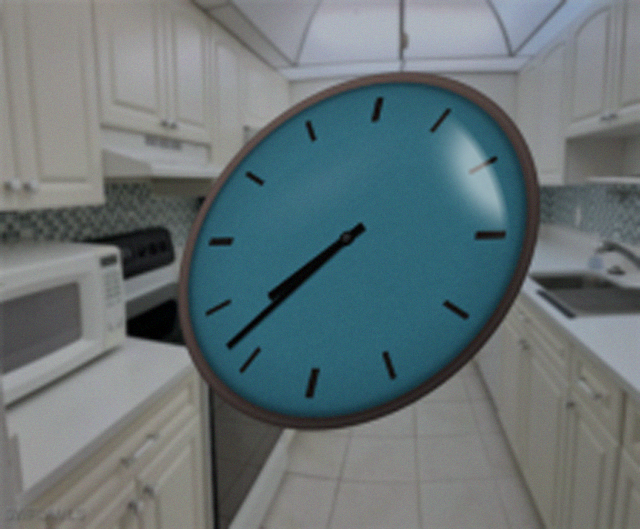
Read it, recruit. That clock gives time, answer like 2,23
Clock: 7,37
